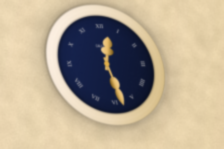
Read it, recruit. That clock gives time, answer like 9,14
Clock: 12,28
